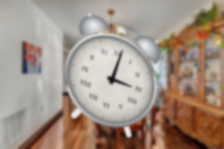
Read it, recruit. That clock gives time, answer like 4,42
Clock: 3,01
